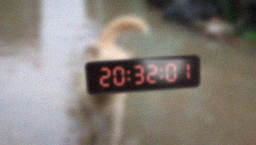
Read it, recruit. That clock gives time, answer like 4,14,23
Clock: 20,32,01
